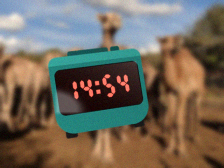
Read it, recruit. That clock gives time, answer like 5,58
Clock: 14,54
